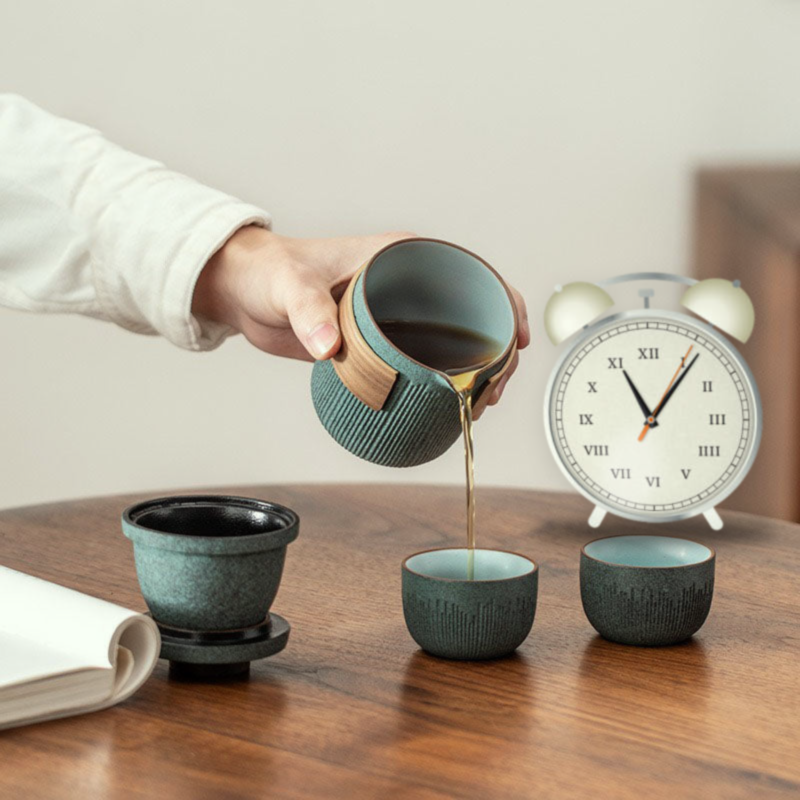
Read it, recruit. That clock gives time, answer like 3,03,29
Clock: 11,06,05
